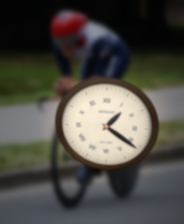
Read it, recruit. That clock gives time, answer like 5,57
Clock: 1,21
